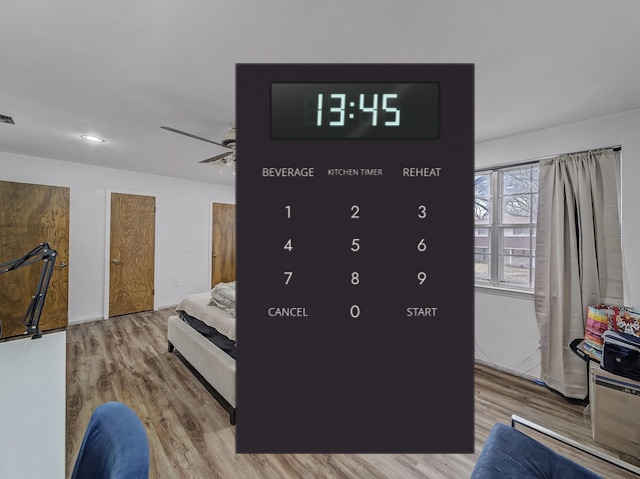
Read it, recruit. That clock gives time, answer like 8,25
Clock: 13,45
